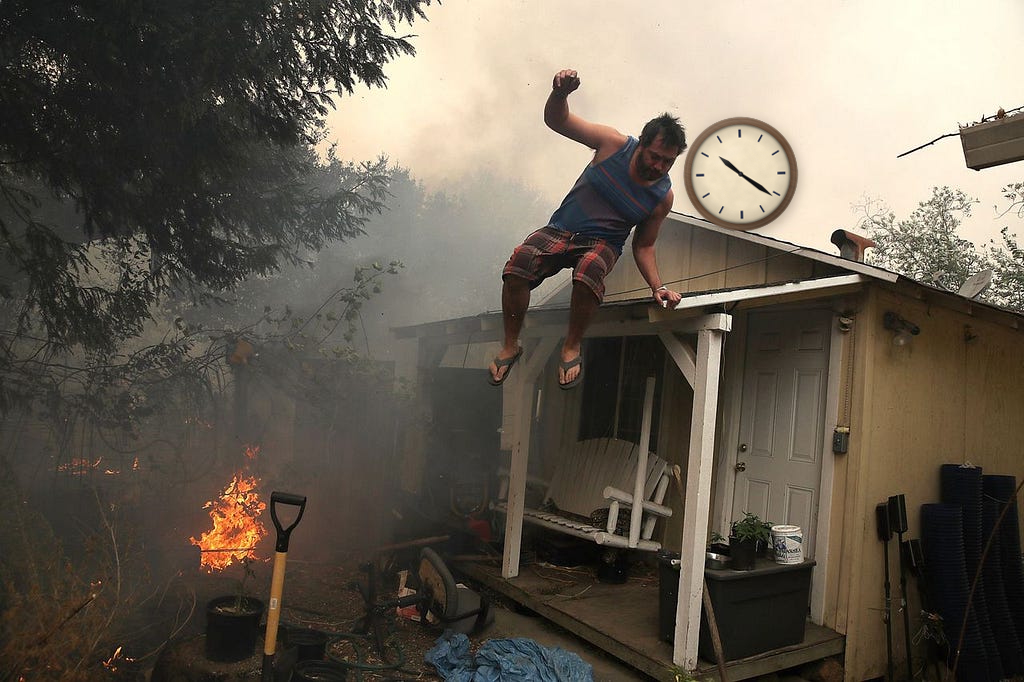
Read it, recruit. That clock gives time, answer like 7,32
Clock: 10,21
